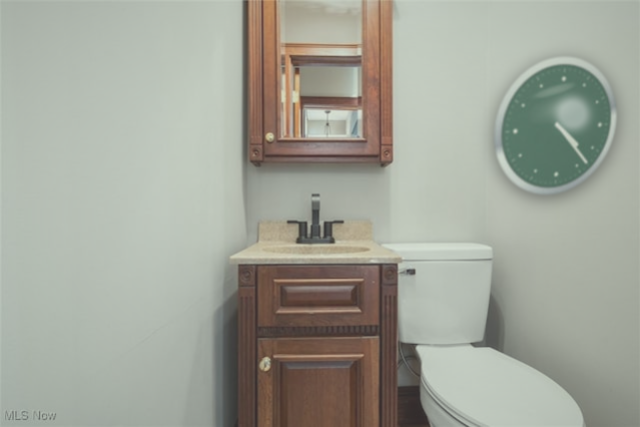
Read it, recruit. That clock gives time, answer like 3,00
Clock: 4,23
